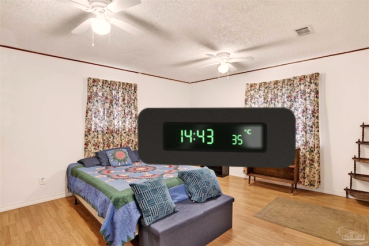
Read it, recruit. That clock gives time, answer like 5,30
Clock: 14,43
